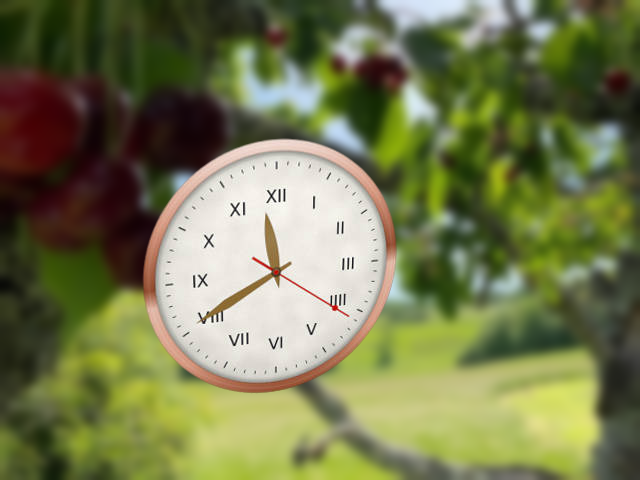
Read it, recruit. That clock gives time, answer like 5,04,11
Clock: 11,40,21
